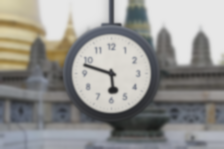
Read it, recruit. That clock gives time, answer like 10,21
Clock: 5,48
